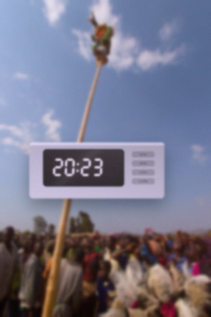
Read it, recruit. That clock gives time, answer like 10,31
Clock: 20,23
